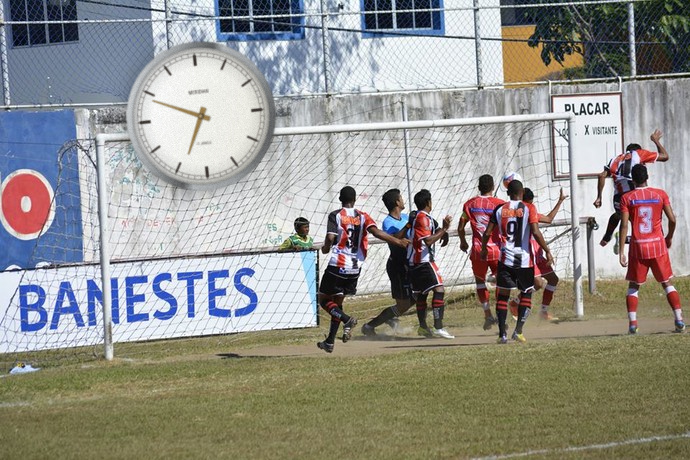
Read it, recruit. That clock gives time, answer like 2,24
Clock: 6,49
